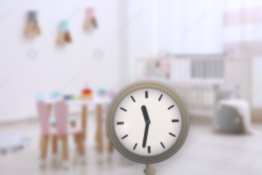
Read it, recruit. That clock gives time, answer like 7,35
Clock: 11,32
